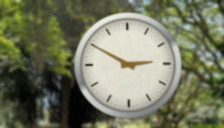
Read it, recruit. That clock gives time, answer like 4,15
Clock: 2,50
